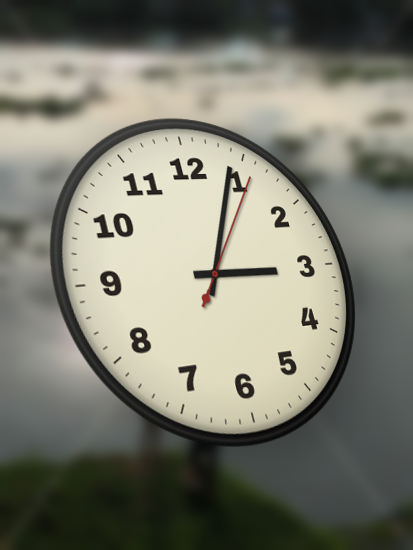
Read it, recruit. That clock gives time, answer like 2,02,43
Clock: 3,04,06
